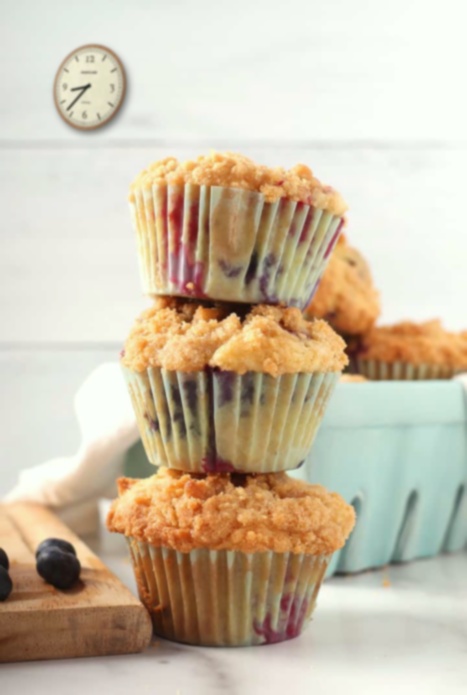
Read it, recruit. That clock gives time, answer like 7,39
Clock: 8,37
